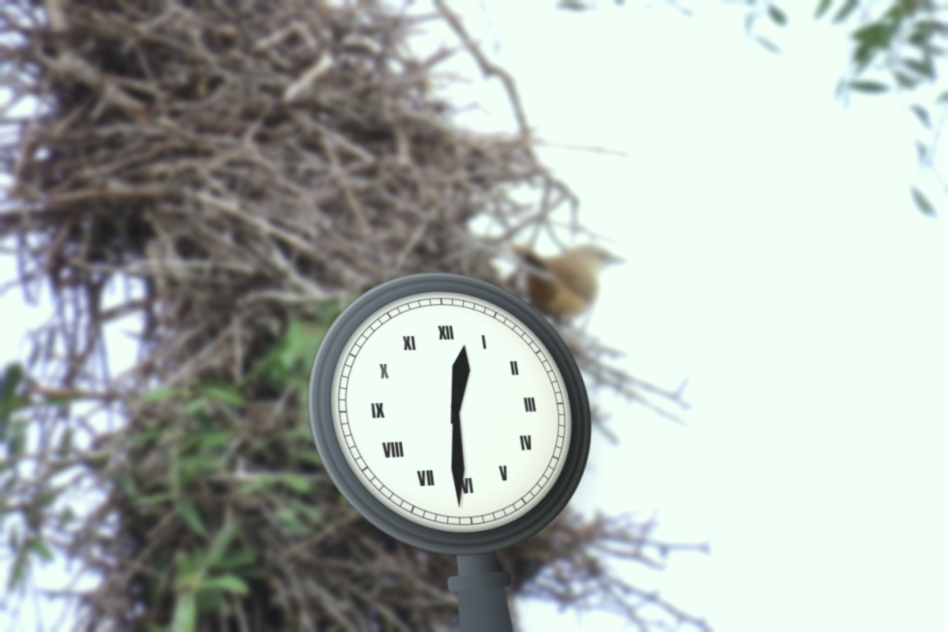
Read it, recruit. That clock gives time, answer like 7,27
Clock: 12,31
